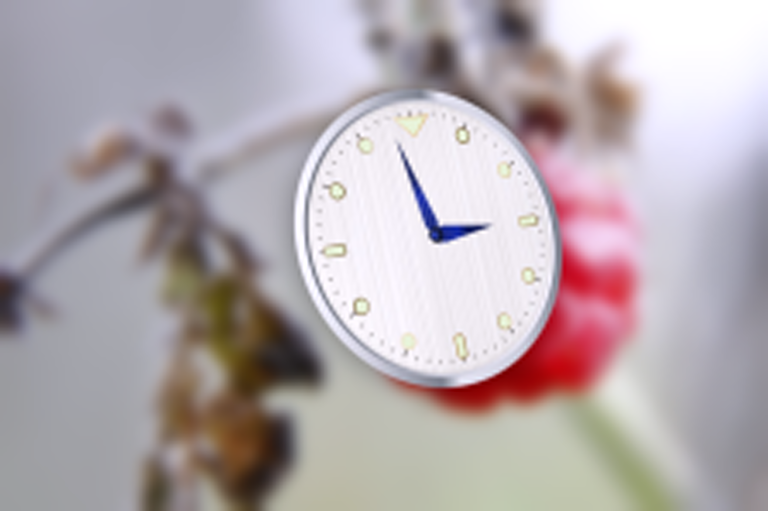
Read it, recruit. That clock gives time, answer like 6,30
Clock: 2,58
